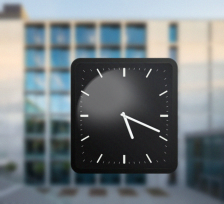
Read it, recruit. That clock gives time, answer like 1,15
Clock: 5,19
